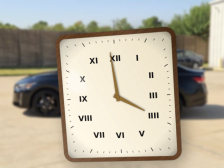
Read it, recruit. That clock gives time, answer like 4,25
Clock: 3,59
